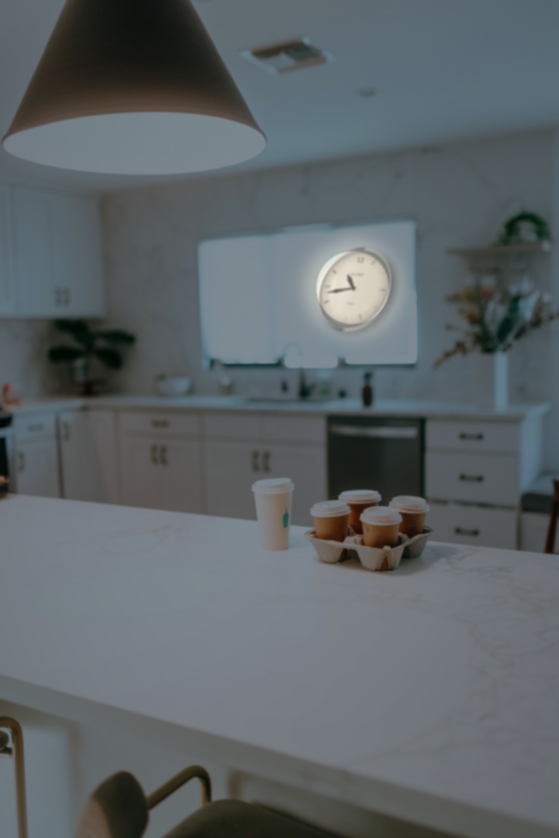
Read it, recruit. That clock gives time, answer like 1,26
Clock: 10,43
